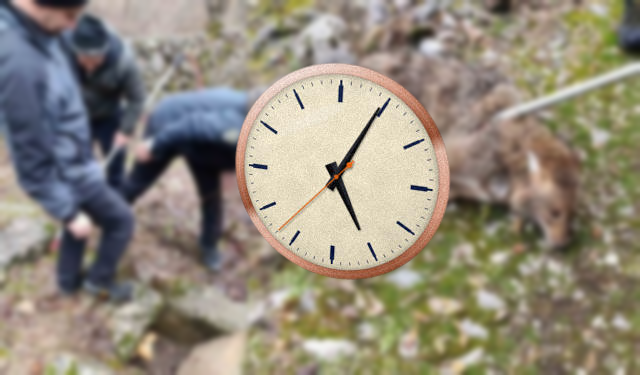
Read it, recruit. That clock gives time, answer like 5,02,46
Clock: 5,04,37
